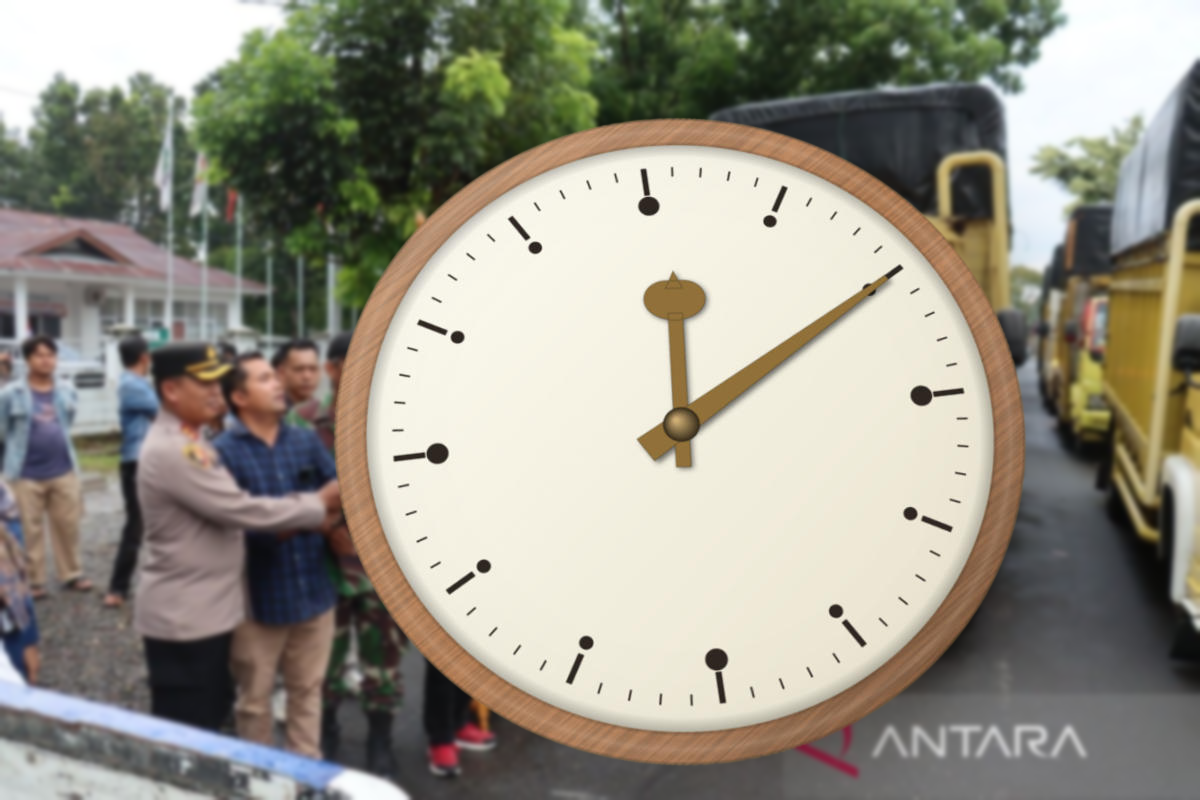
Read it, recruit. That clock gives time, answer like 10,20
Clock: 12,10
